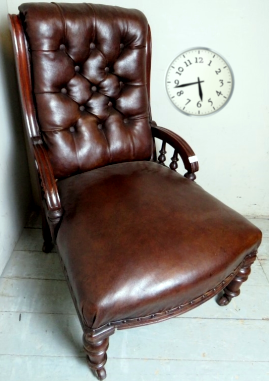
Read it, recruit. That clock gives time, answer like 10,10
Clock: 5,43
